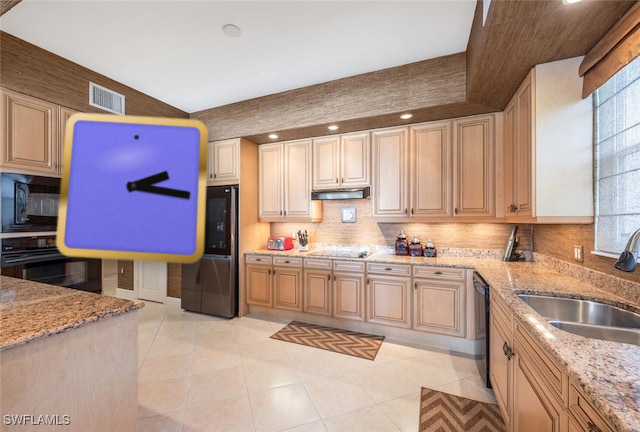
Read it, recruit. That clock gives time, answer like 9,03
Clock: 2,16
